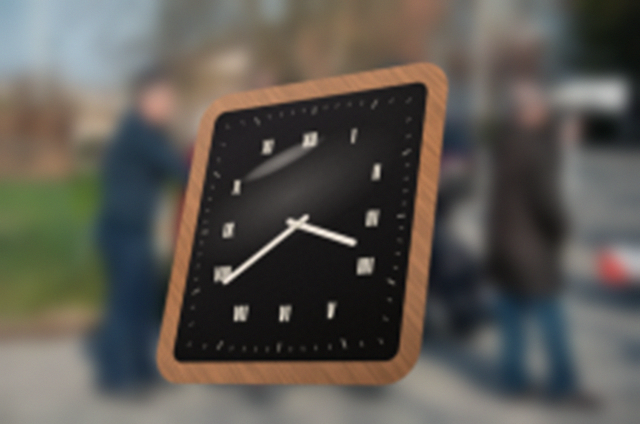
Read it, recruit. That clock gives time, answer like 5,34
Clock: 3,39
